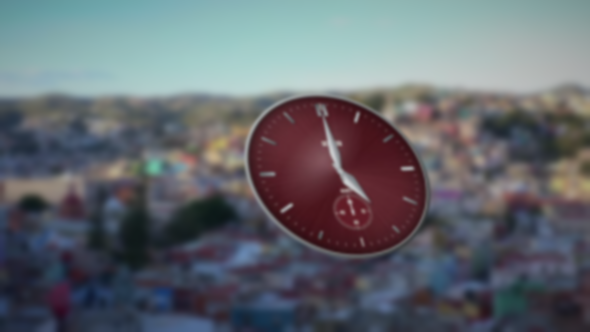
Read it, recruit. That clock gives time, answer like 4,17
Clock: 5,00
